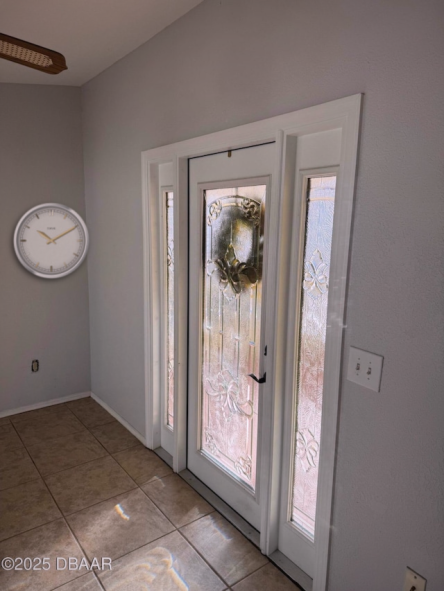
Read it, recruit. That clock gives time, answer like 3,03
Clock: 10,10
